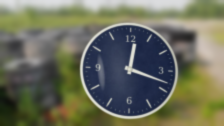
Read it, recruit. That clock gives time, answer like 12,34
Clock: 12,18
